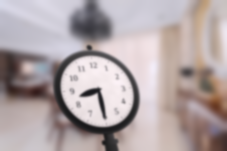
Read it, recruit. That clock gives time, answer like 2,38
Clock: 8,30
